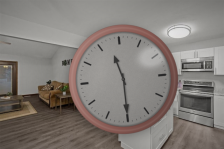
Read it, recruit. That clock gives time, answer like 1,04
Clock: 11,30
